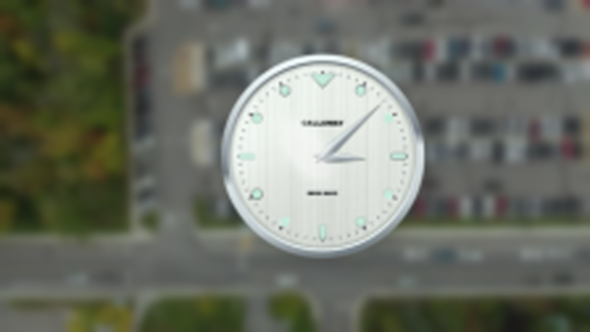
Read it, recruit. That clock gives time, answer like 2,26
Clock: 3,08
